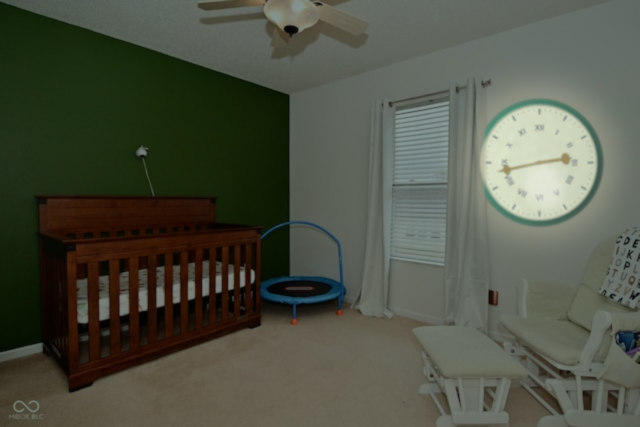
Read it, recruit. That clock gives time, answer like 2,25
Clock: 2,43
